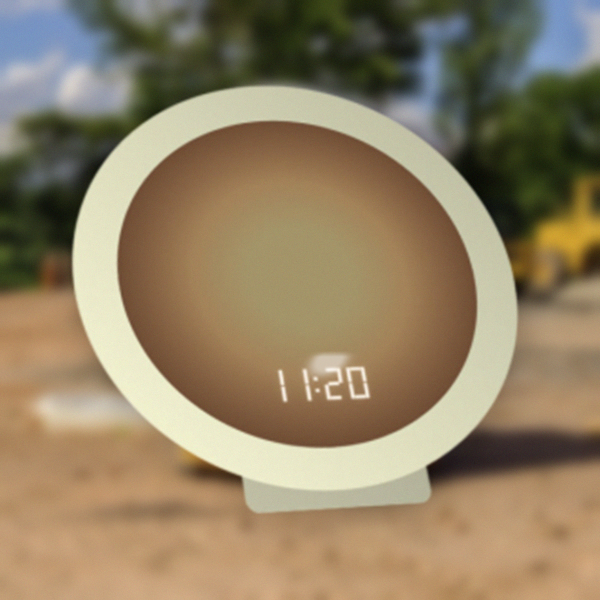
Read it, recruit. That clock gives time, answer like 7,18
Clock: 11,20
